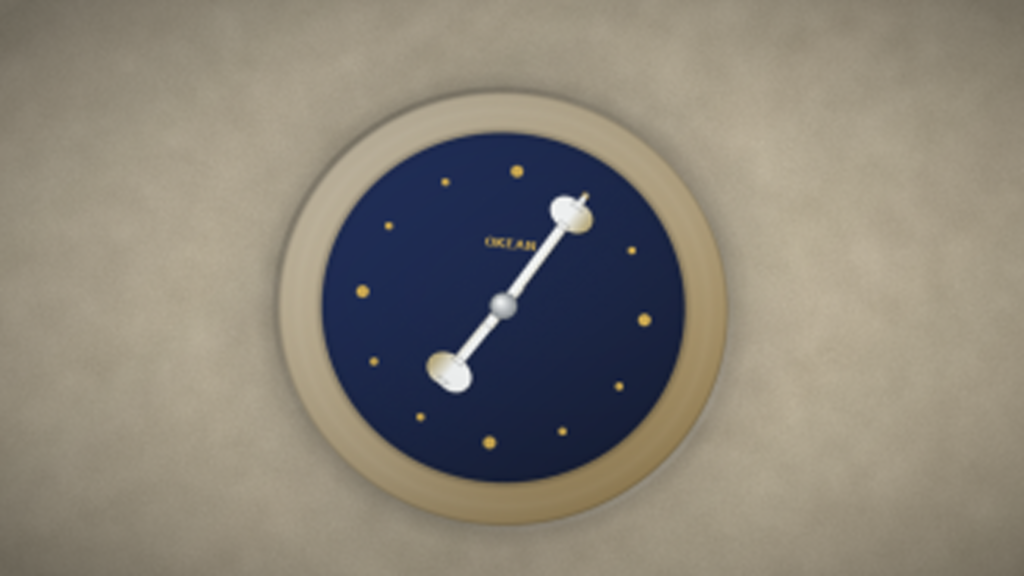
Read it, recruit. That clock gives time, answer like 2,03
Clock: 7,05
